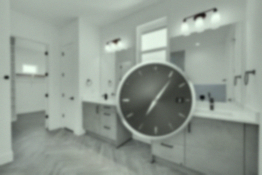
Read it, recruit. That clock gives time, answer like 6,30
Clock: 7,06
